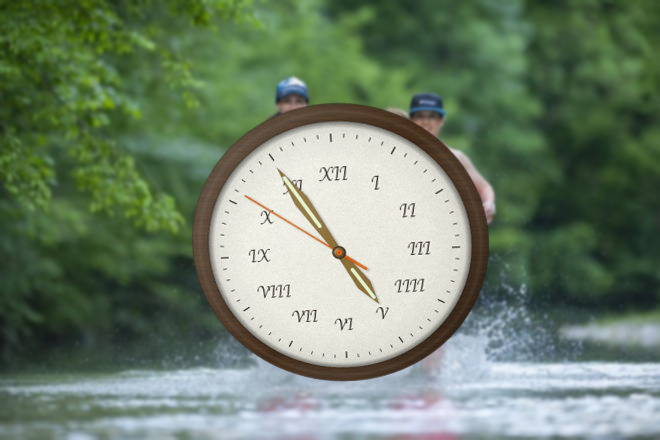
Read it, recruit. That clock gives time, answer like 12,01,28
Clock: 4,54,51
